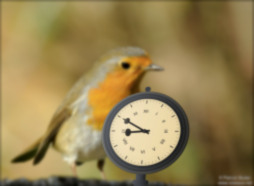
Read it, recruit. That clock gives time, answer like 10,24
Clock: 8,50
